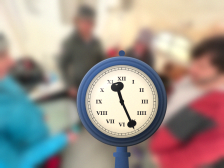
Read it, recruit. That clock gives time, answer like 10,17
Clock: 11,26
